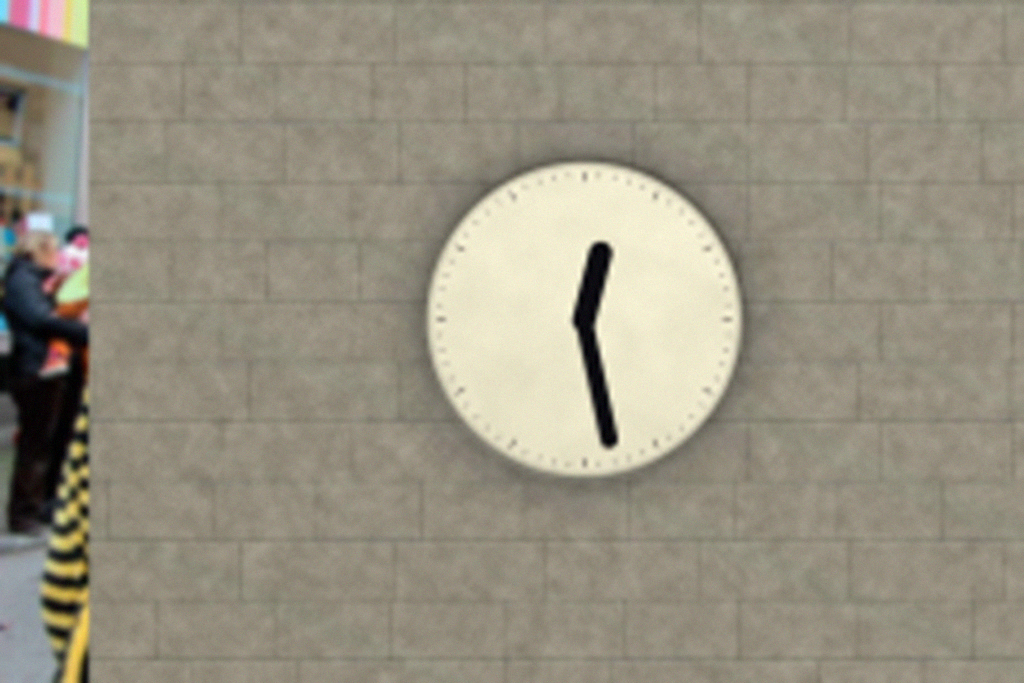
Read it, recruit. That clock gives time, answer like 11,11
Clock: 12,28
